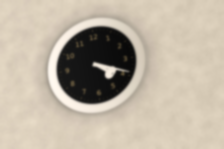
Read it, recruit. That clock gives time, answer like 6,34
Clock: 4,19
